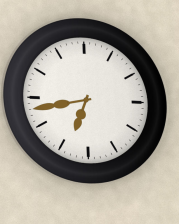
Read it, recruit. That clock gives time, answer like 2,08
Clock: 6,43
